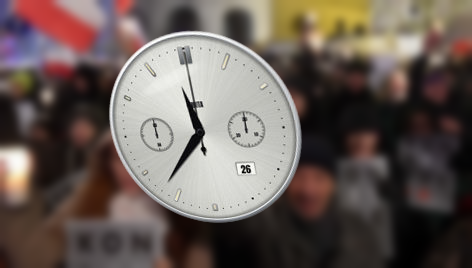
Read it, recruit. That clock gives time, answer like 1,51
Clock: 11,37
